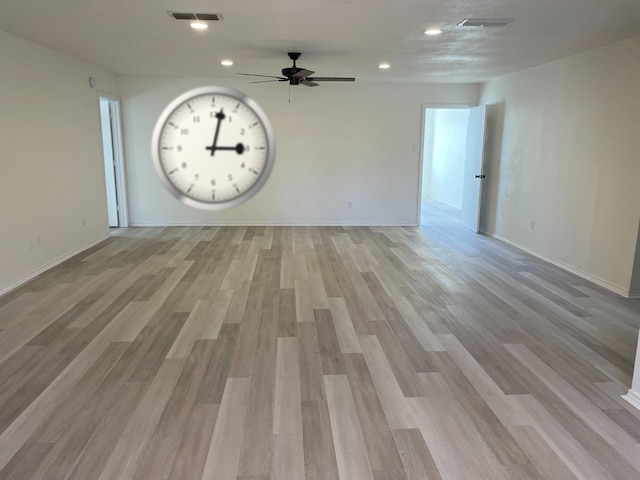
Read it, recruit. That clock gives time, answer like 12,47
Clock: 3,02
